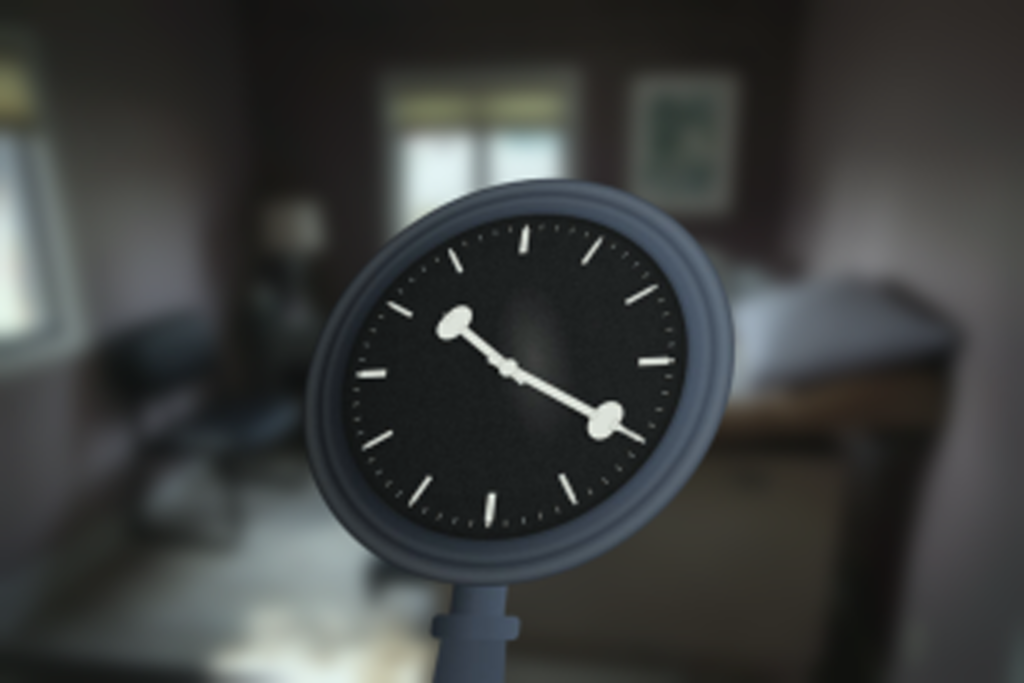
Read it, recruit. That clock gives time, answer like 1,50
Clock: 10,20
